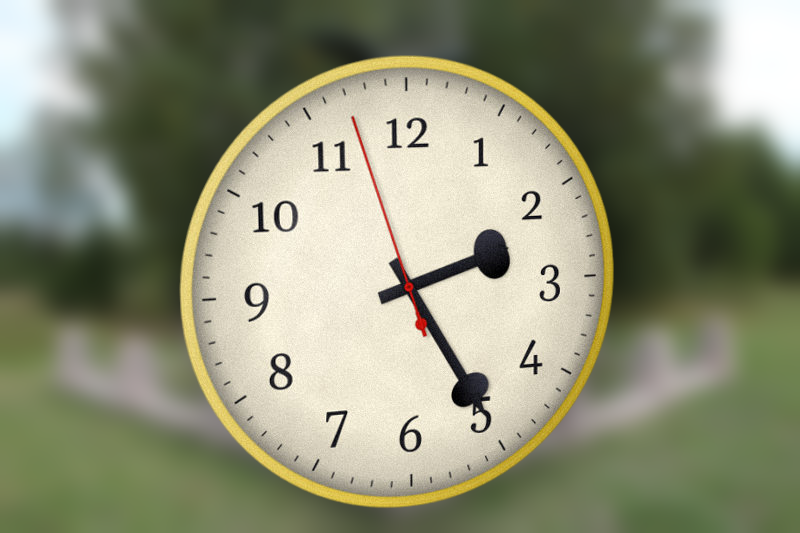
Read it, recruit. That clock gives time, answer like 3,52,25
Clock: 2,24,57
